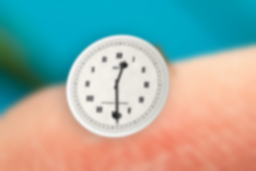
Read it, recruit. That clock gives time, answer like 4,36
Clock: 12,29
